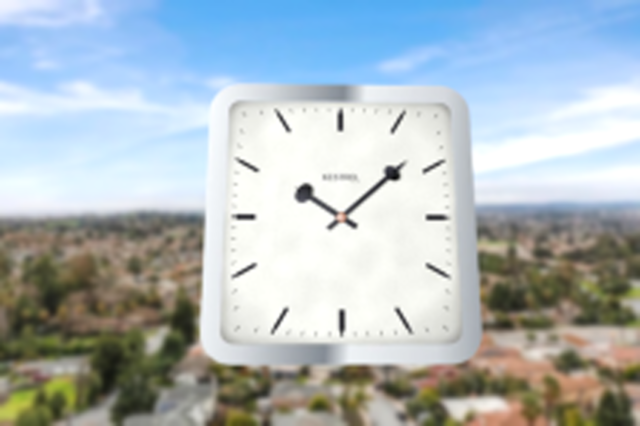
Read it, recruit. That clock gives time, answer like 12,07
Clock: 10,08
